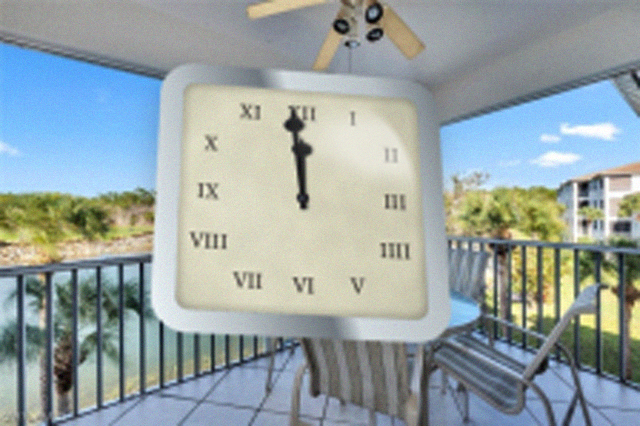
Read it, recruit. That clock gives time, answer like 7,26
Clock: 11,59
